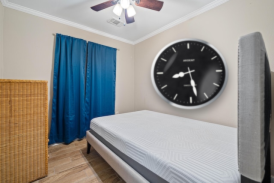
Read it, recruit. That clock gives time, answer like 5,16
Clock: 8,28
